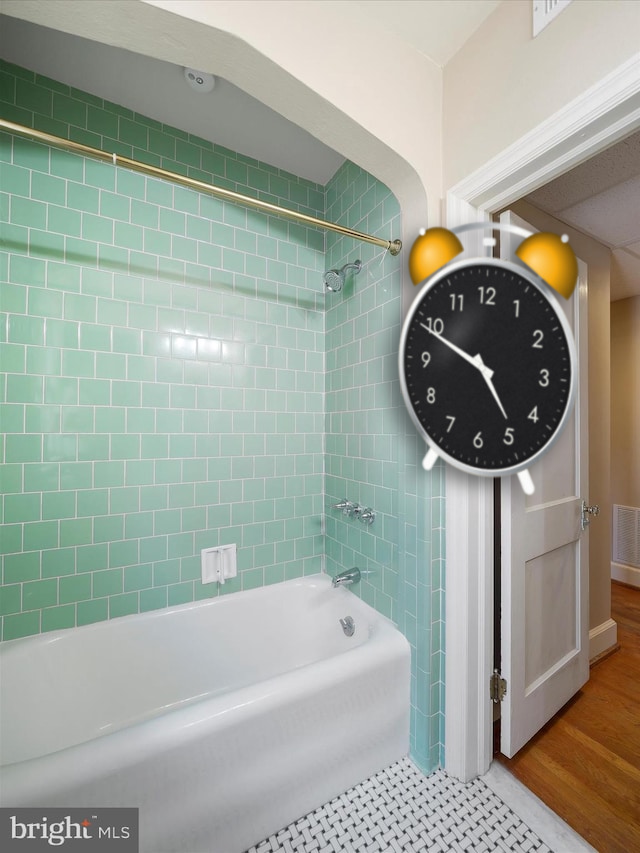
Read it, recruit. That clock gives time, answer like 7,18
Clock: 4,49
